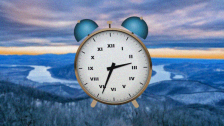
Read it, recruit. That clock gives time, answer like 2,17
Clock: 2,34
